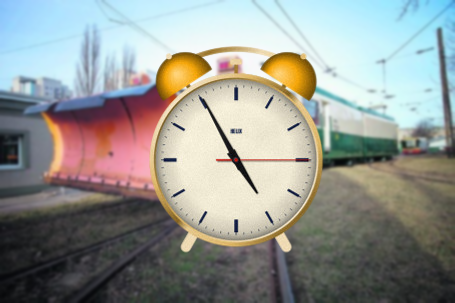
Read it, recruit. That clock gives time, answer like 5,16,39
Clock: 4,55,15
